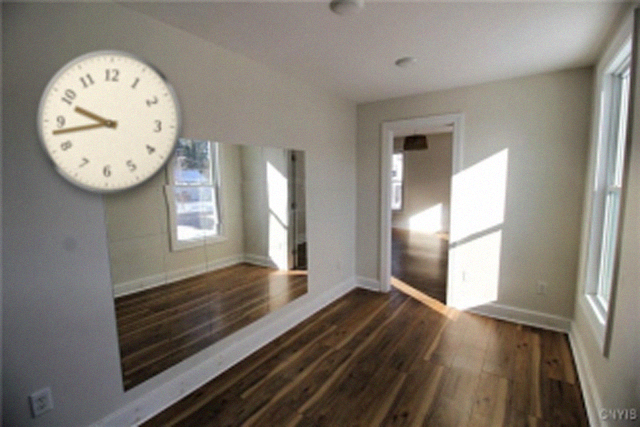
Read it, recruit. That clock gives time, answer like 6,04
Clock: 9,43
